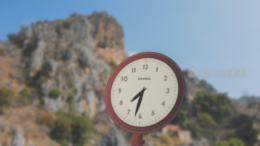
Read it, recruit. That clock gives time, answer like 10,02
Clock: 7,32
